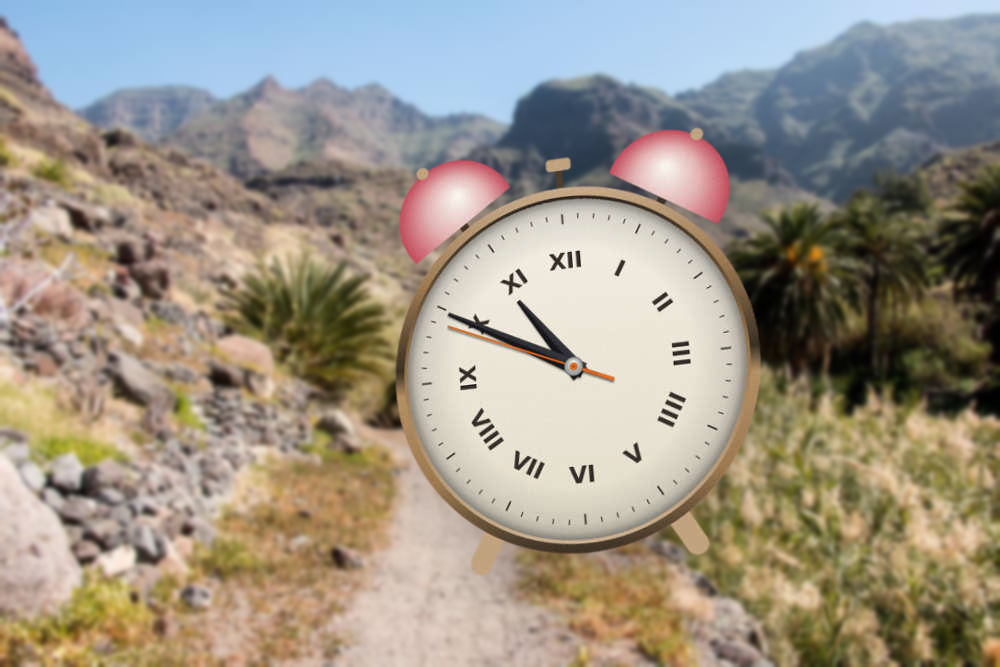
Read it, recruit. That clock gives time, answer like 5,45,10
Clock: 10,49,49
